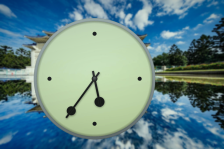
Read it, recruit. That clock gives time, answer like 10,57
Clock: 5,36
